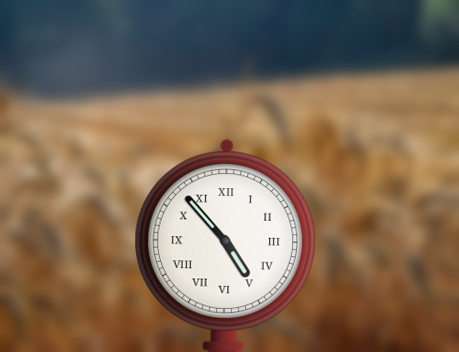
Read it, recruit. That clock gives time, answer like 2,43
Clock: 4,53
